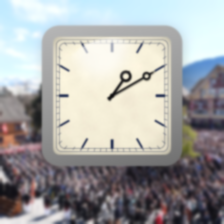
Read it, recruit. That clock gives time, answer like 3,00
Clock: 1,10
